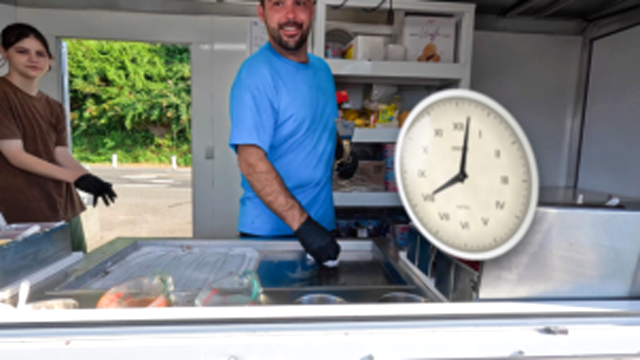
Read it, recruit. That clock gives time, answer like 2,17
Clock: 8,02
